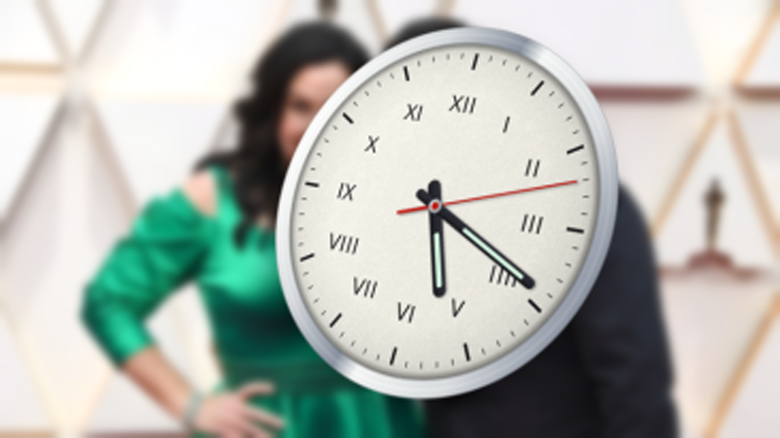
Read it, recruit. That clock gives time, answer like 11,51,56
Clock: 5,19,12
